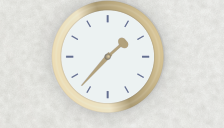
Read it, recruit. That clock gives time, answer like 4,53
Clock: 1,37
